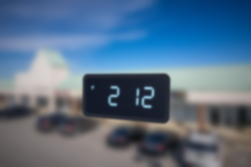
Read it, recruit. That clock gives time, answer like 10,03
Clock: 2,12
